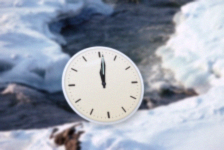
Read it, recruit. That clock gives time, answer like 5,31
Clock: 12,01
